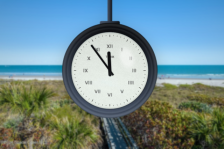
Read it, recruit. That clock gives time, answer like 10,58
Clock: 11,54
